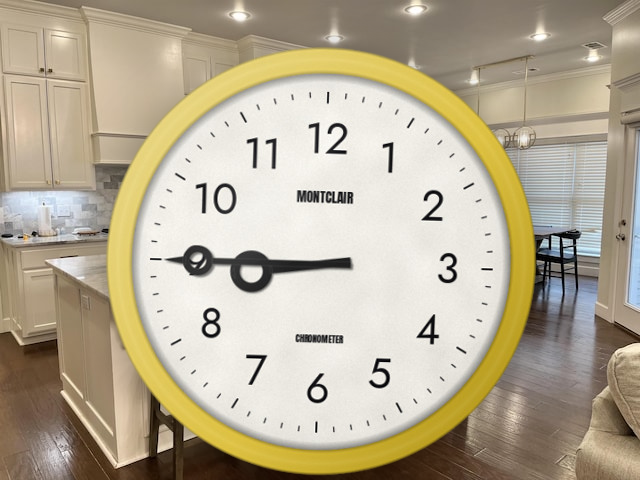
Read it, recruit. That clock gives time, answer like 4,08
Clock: 8,45
